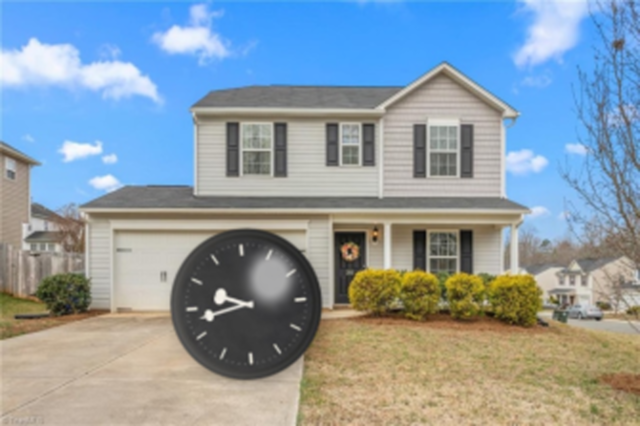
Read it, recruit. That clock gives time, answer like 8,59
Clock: 9,43
